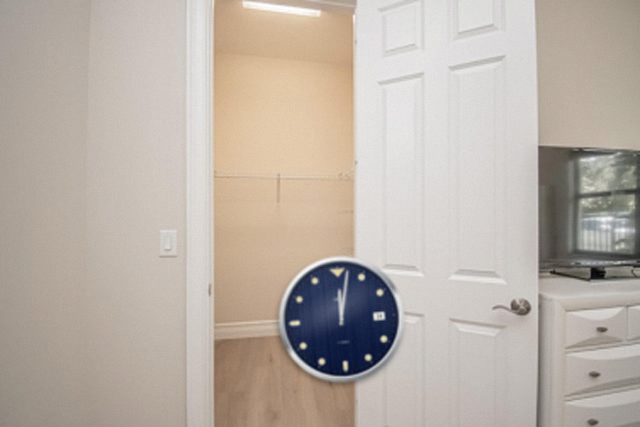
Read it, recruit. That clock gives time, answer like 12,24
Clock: 12,02
